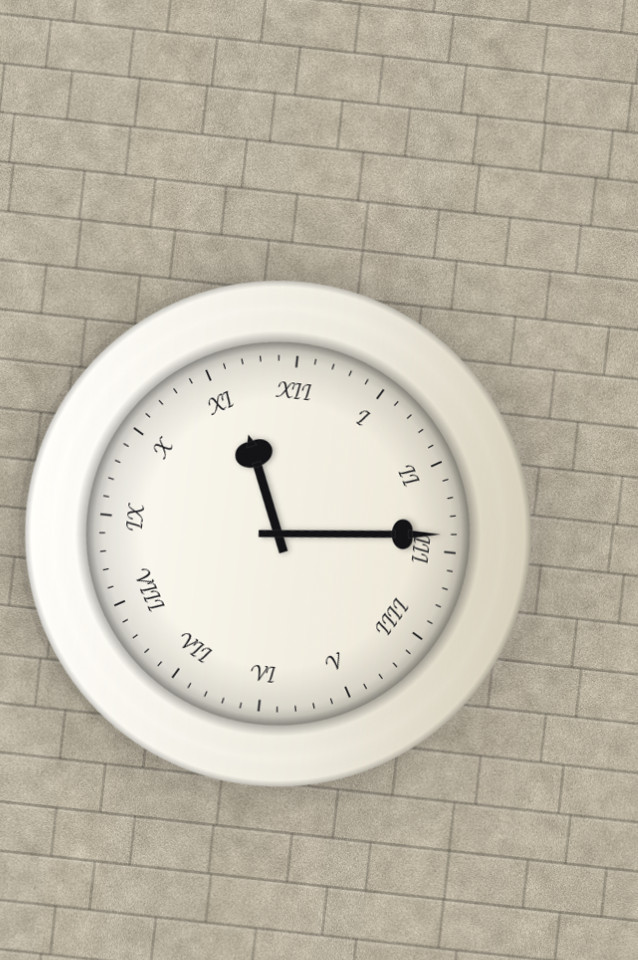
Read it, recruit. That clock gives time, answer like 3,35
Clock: 11,14
